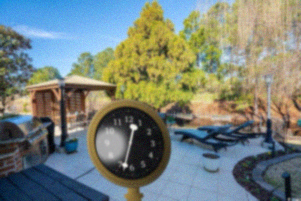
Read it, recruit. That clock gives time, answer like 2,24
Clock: 12,33
